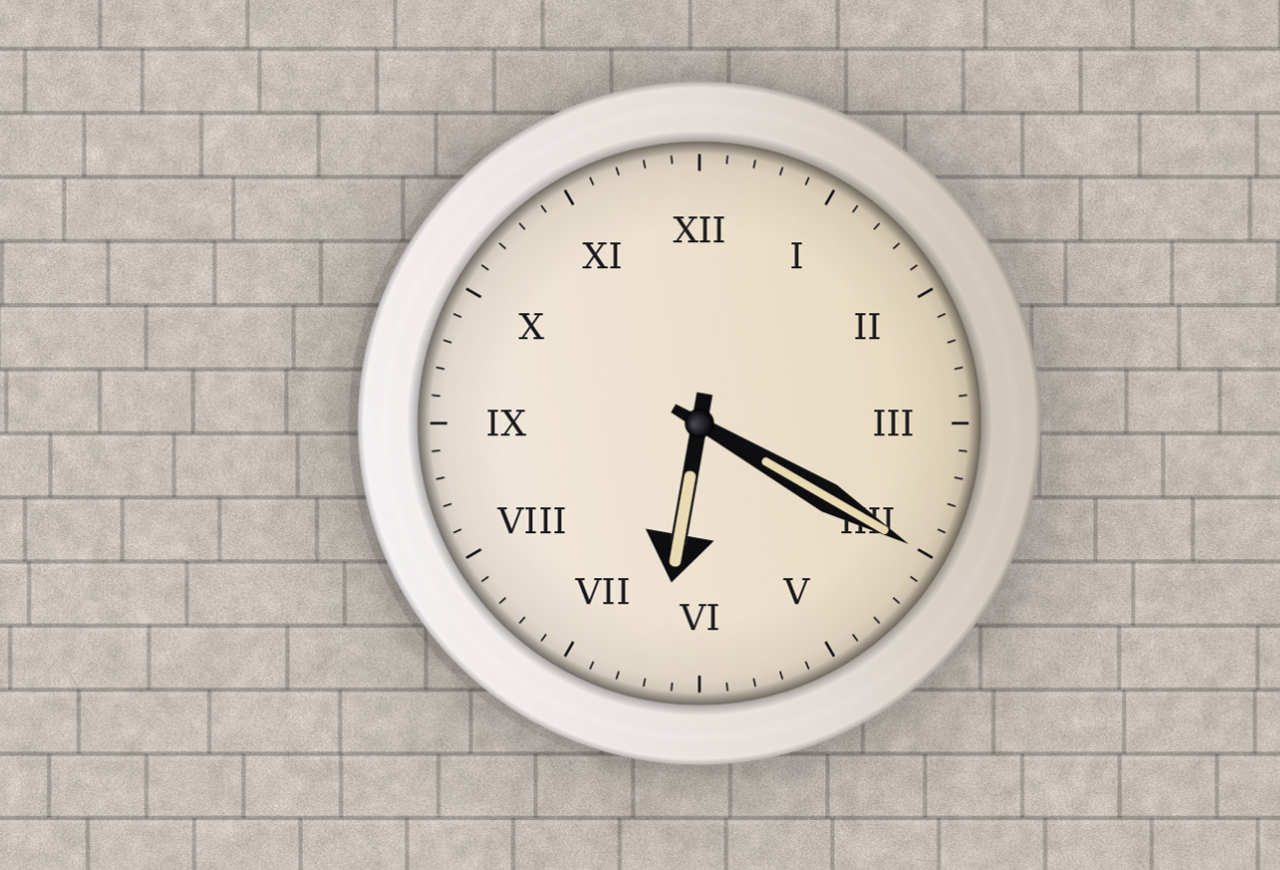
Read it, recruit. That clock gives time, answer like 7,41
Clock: 6,20
